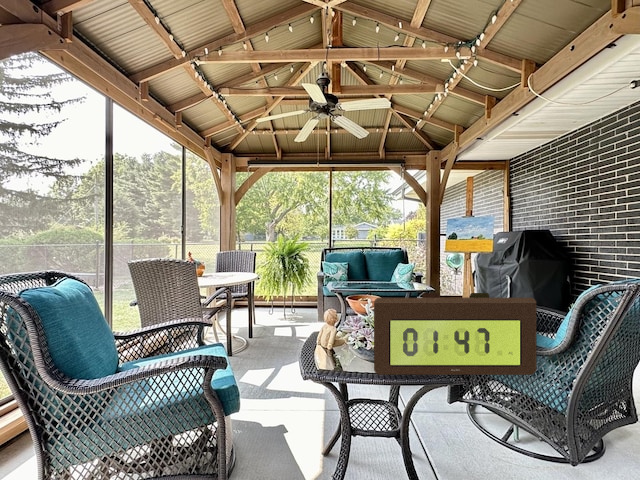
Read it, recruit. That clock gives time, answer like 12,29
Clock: 1,47
